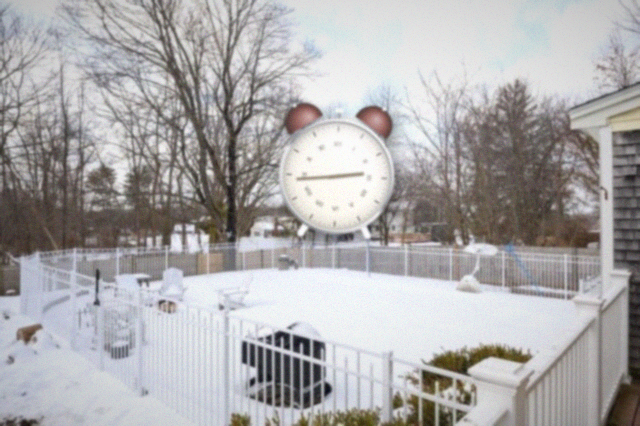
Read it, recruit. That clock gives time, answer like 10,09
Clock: 2,44
